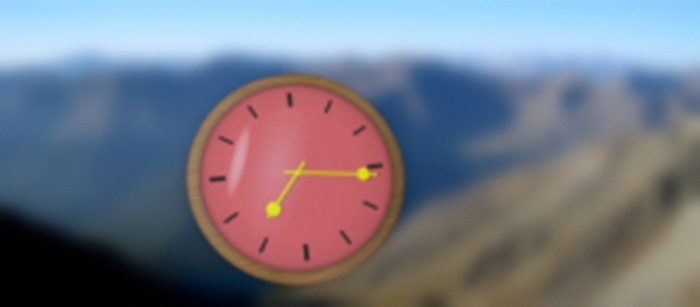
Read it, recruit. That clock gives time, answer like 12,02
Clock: 7,16
